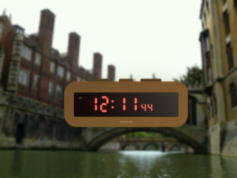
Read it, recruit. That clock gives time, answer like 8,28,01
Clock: 12,11,44
